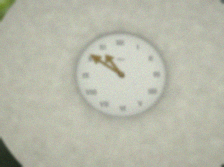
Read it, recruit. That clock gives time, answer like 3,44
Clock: 10,51
